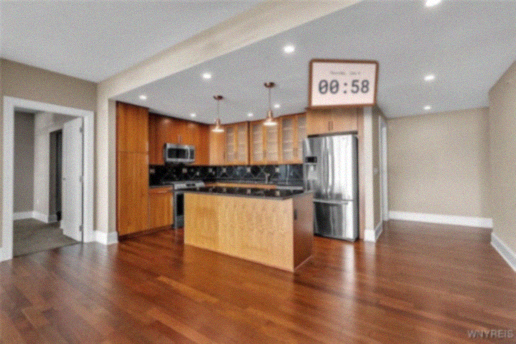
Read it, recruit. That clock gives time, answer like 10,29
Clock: 0,58
